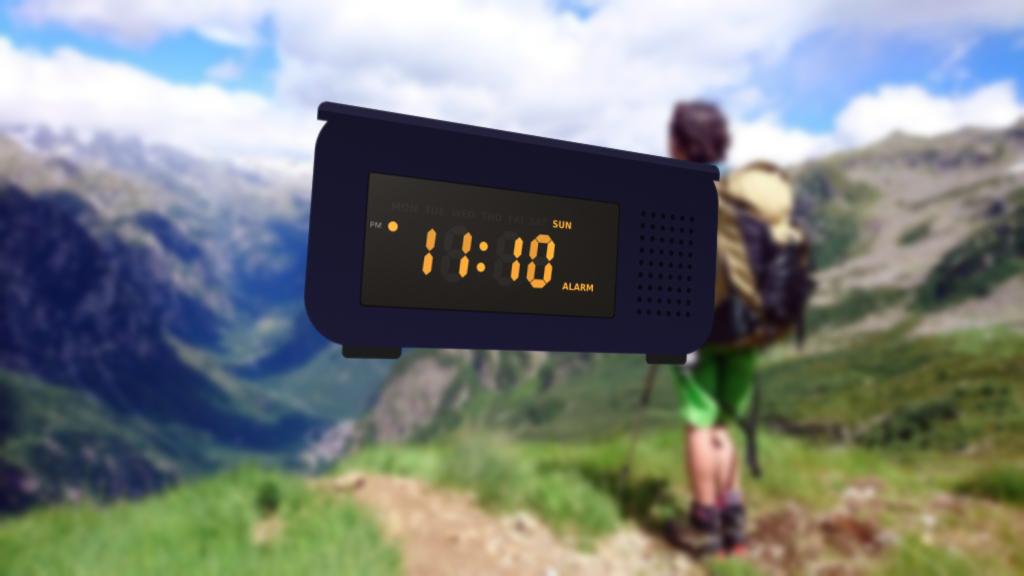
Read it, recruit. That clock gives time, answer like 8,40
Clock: 11,10
